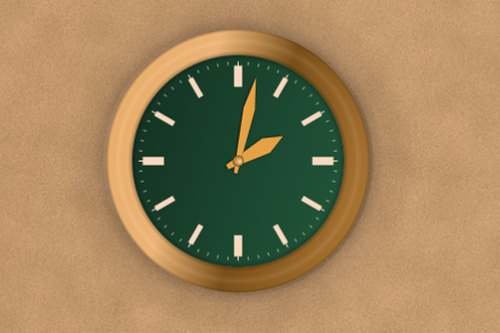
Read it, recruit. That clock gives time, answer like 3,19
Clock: 2,02
